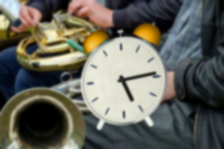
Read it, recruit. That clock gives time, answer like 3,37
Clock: 5,14
